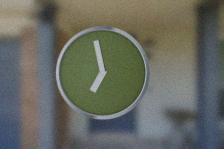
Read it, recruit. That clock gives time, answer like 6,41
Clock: 6,58
